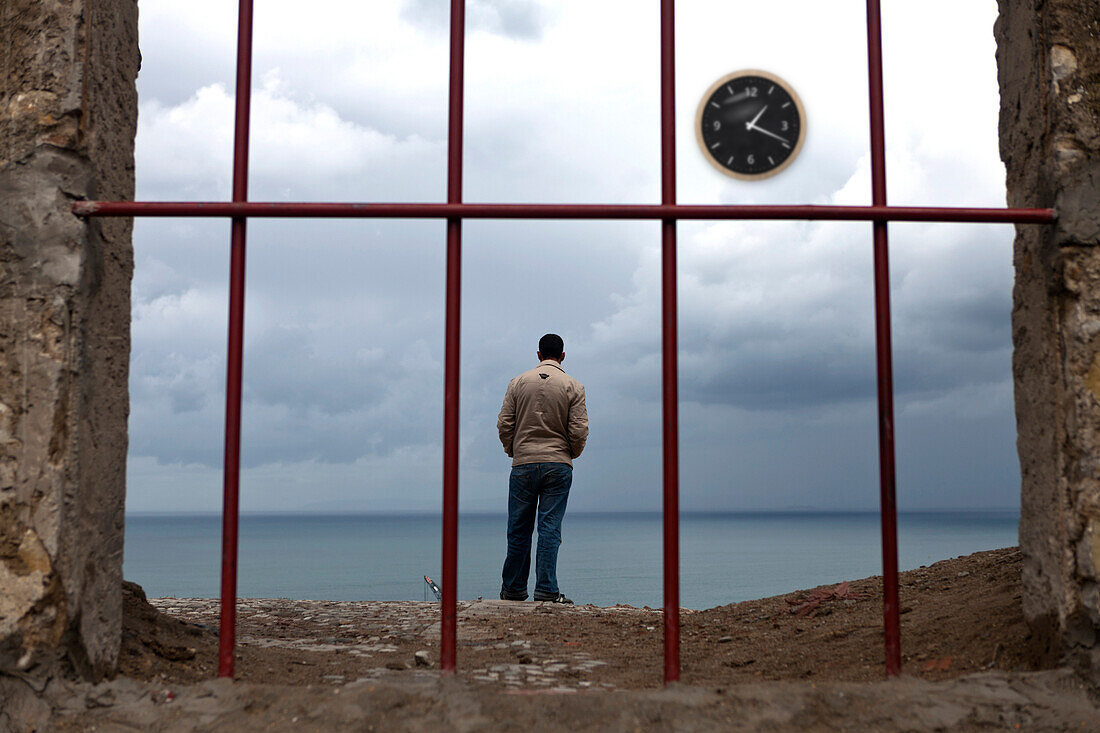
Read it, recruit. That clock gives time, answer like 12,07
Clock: 1,19
